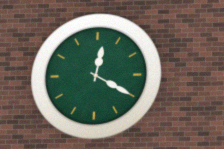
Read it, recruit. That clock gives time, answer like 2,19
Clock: 12,20
